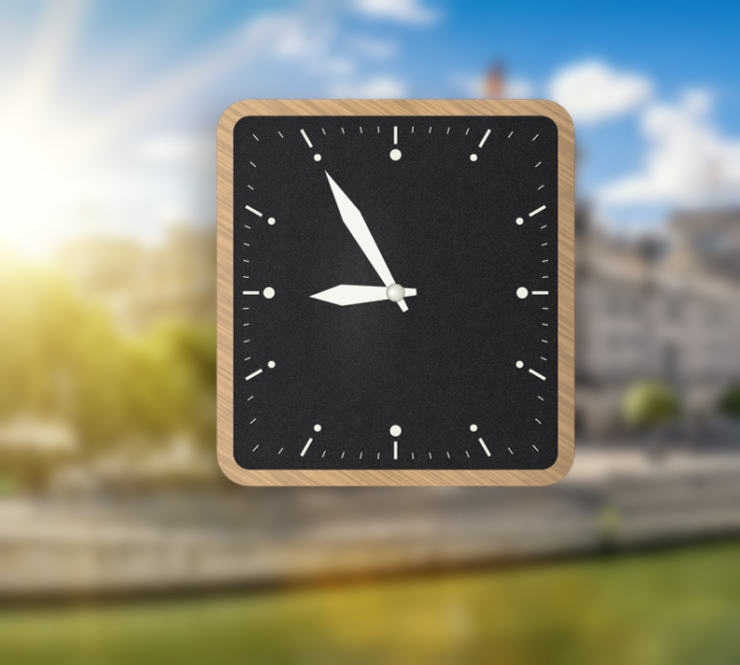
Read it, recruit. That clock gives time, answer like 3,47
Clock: 8,55
